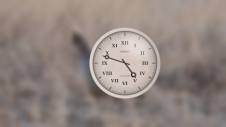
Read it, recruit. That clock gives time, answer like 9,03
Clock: 4,48
